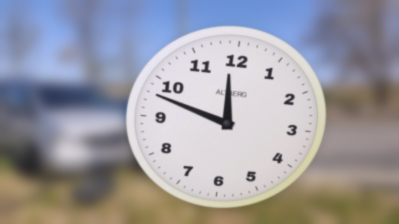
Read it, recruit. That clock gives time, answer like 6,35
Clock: 11,48
